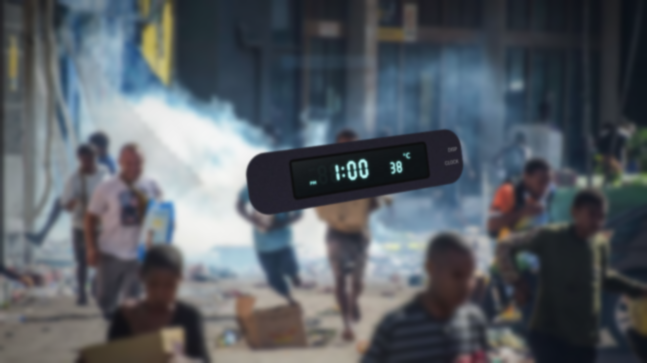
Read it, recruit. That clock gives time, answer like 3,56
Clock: 1,00
